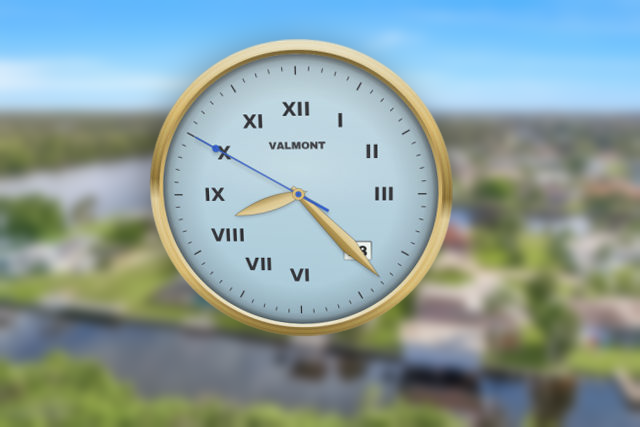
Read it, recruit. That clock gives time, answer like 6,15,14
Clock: 8,22,50
